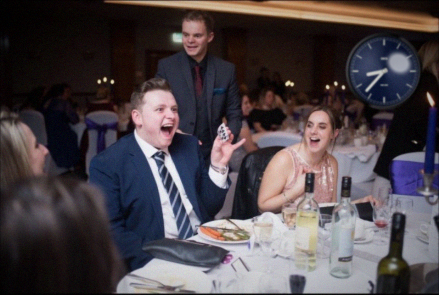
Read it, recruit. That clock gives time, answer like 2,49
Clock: 8,37
